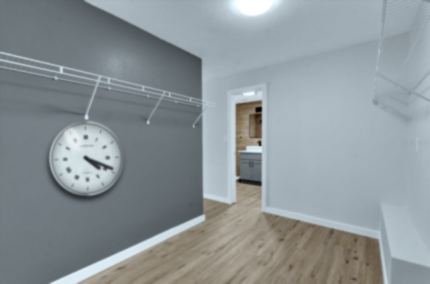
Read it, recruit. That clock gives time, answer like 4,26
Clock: 4,19
